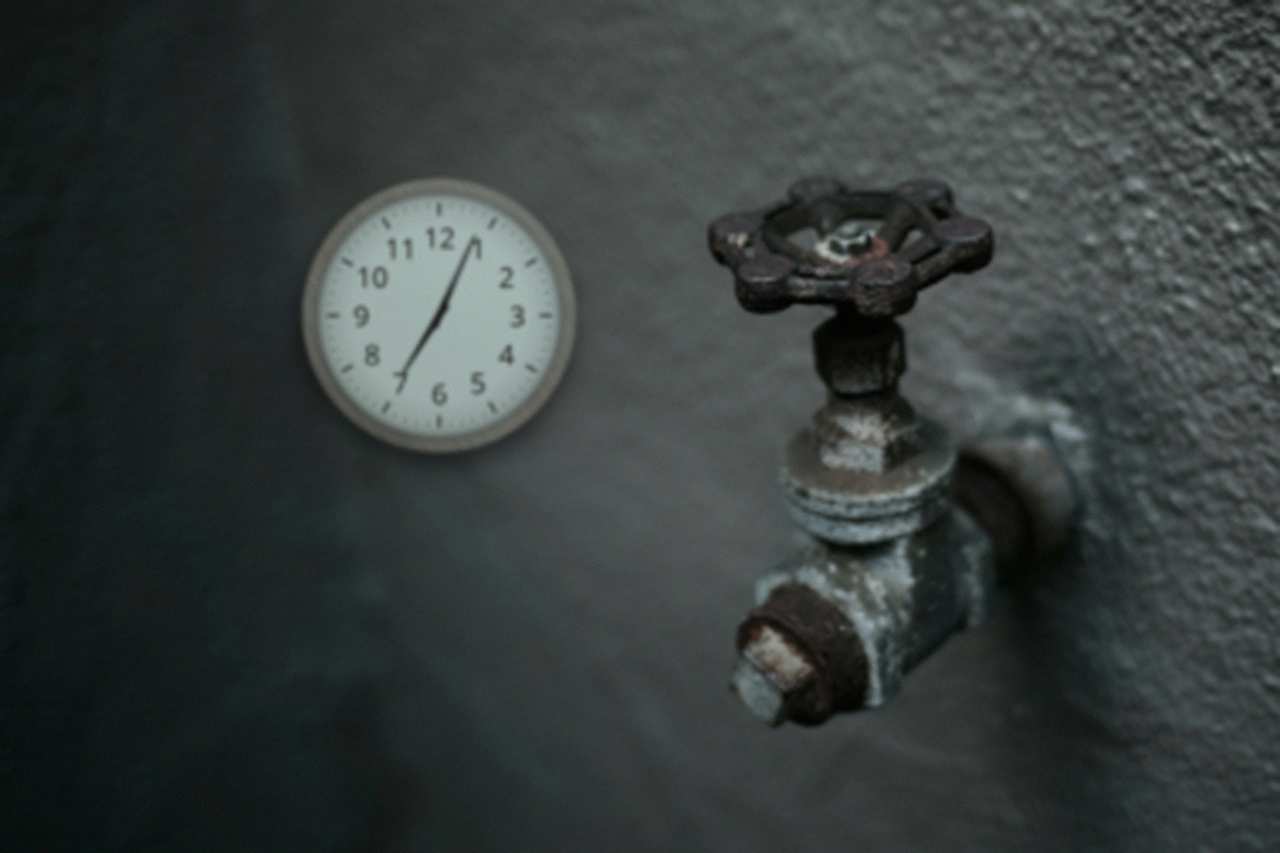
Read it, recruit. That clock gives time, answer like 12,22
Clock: 7,04
